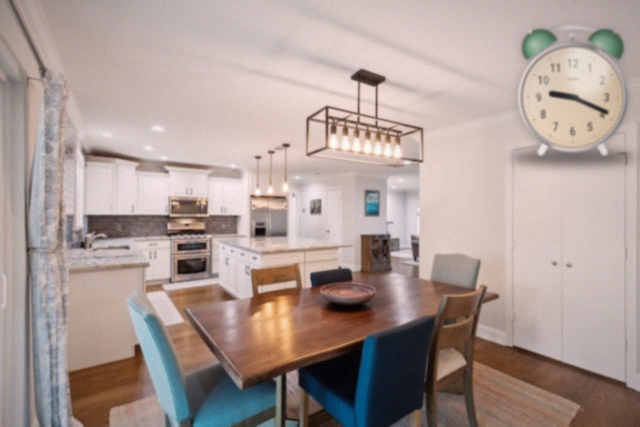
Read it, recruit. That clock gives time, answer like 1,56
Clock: 9,19
